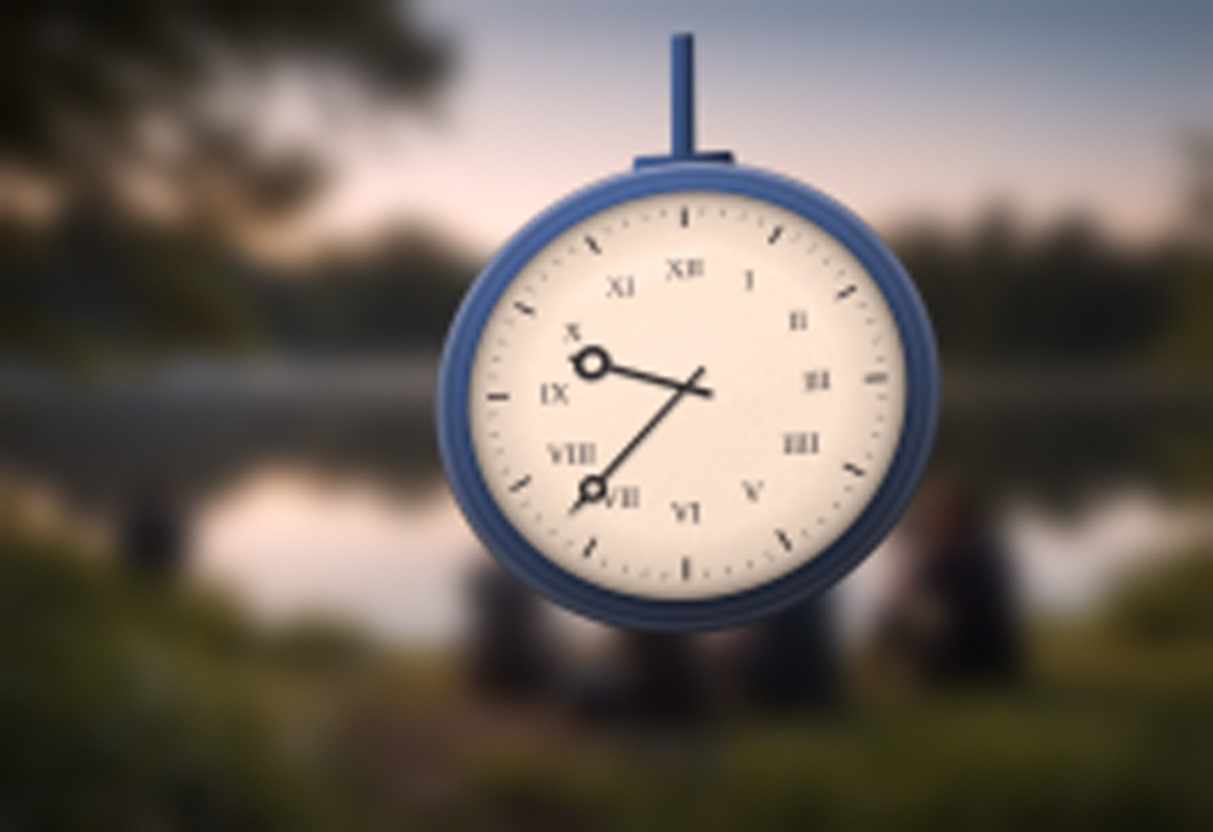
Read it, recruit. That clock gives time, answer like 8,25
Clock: 9,37
